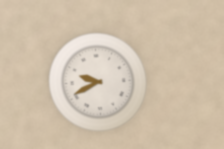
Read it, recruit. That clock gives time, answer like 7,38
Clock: 9,41
